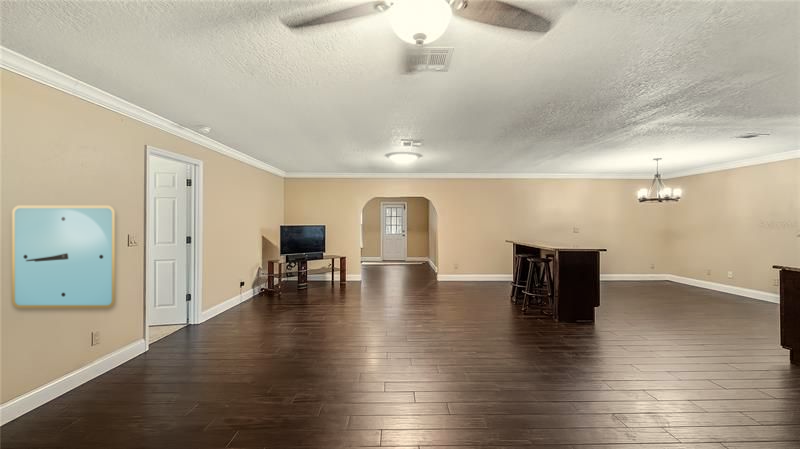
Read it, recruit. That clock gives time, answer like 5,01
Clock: 8,44
